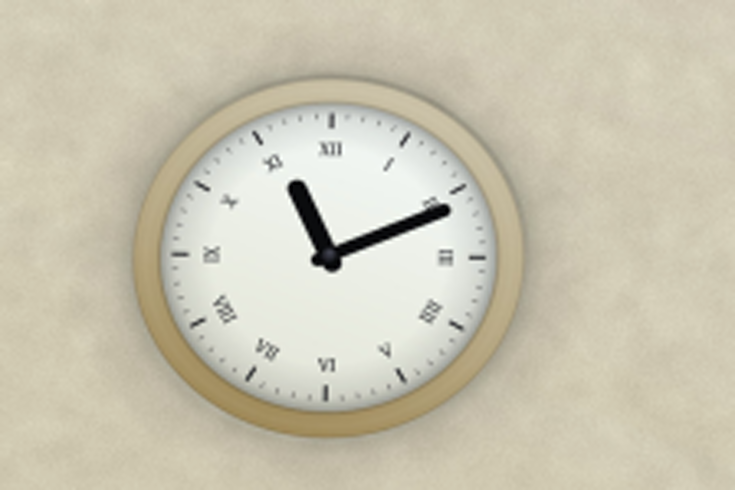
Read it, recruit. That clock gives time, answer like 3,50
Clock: 11,11
